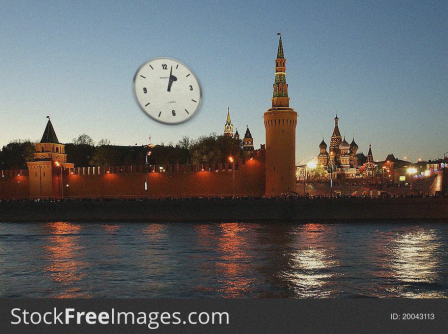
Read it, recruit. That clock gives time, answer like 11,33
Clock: 1,03
